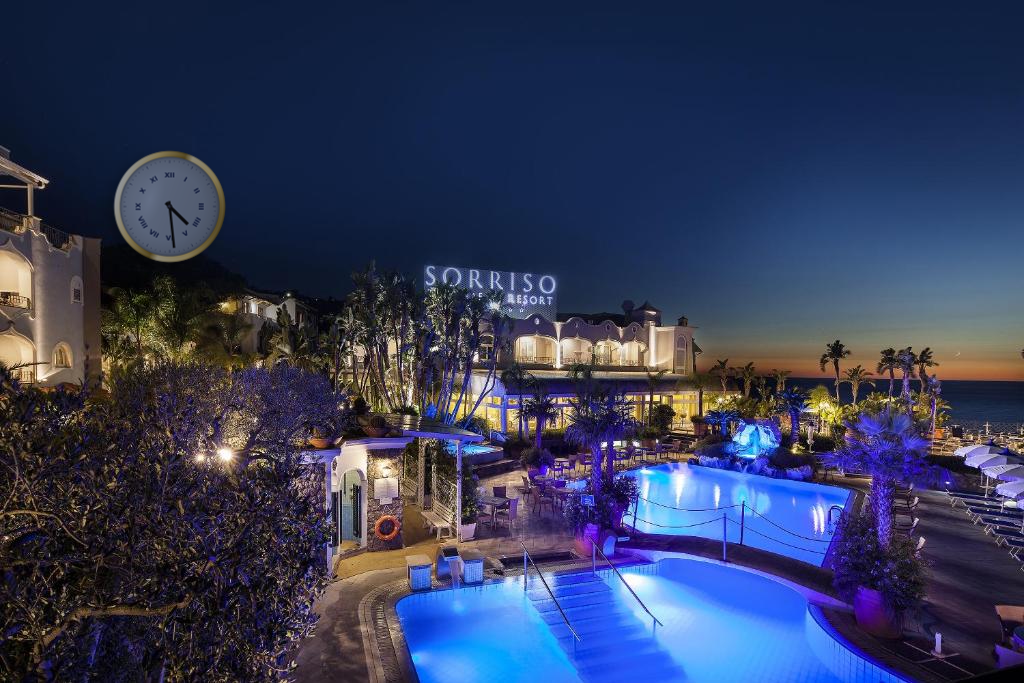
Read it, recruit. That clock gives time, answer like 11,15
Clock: 4,29
